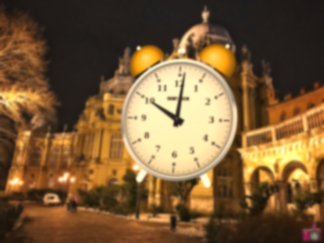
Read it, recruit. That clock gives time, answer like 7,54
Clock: 10,01
